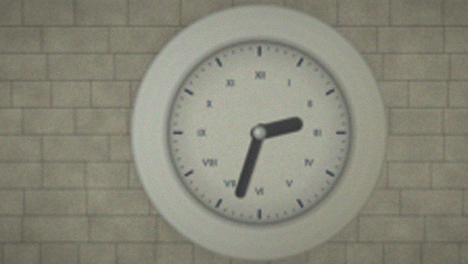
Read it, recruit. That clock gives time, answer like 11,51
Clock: 2,33
